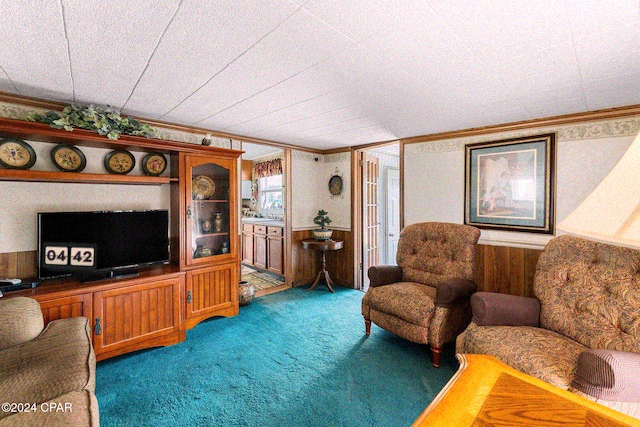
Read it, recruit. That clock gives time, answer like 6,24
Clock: 4,42
